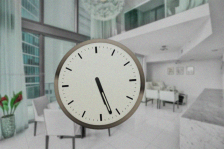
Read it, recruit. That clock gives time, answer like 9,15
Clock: 5,27
